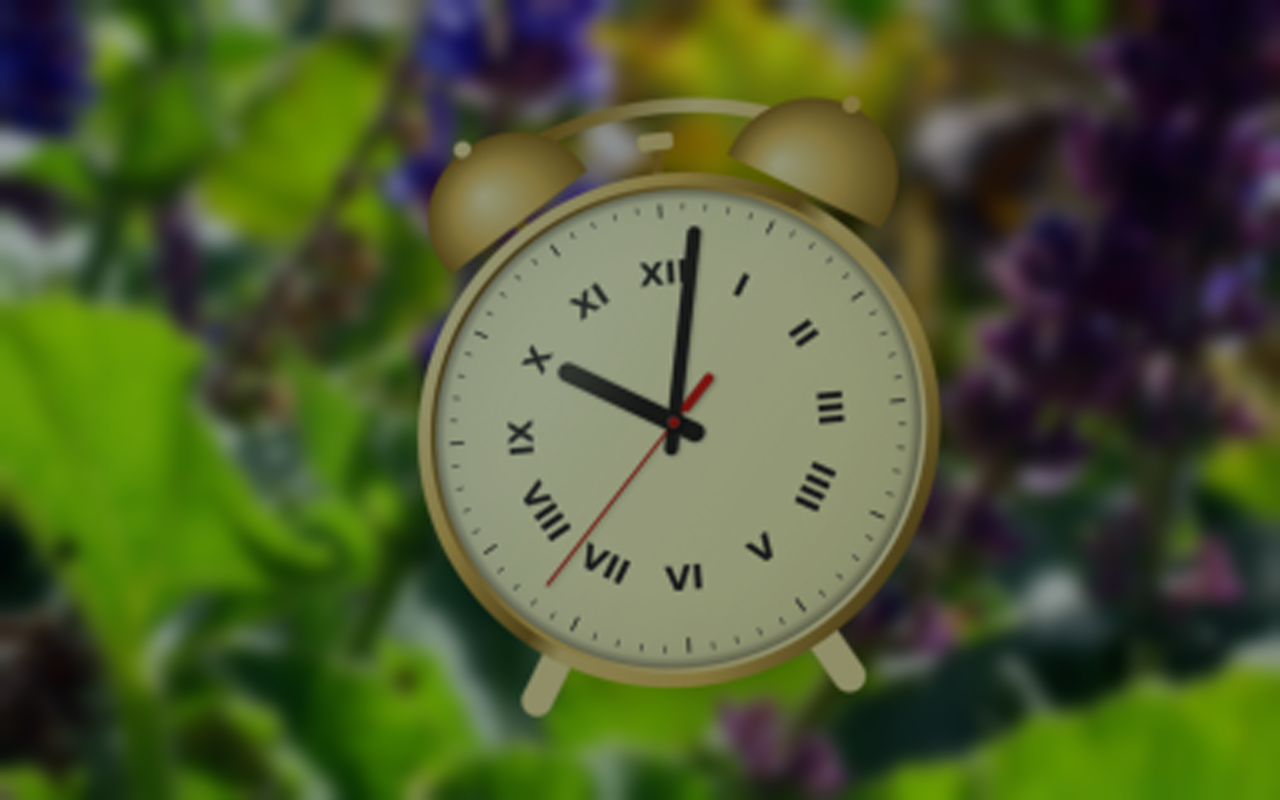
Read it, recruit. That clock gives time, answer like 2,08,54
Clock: 10,01,37
